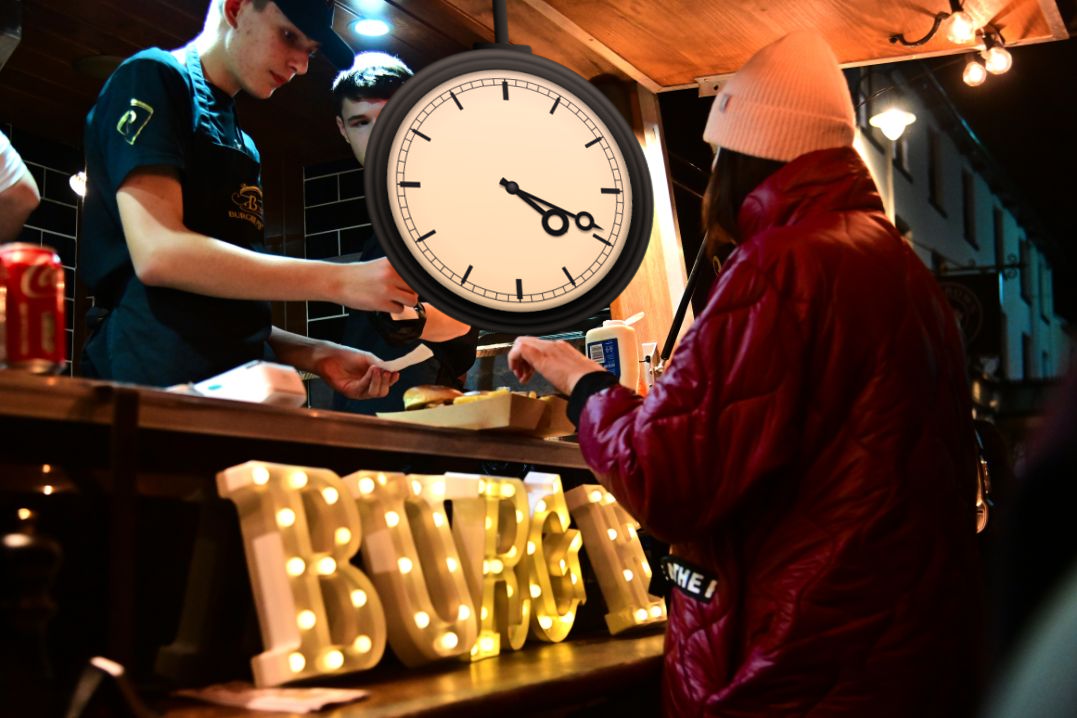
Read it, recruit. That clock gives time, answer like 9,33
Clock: 4,19
